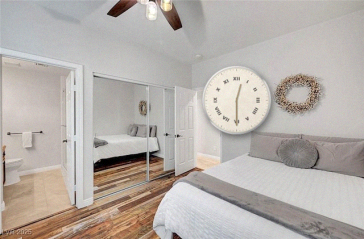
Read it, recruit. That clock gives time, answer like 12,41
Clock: 12,30
